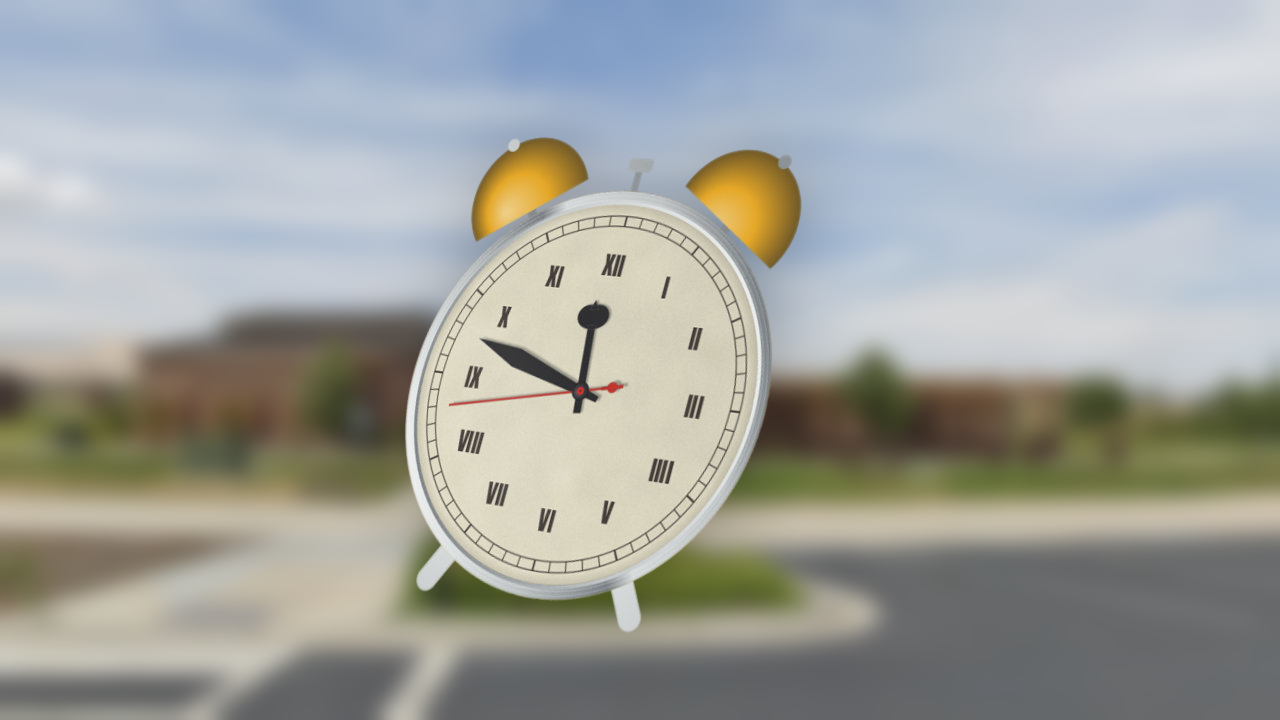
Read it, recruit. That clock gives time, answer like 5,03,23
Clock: 11,47,43
